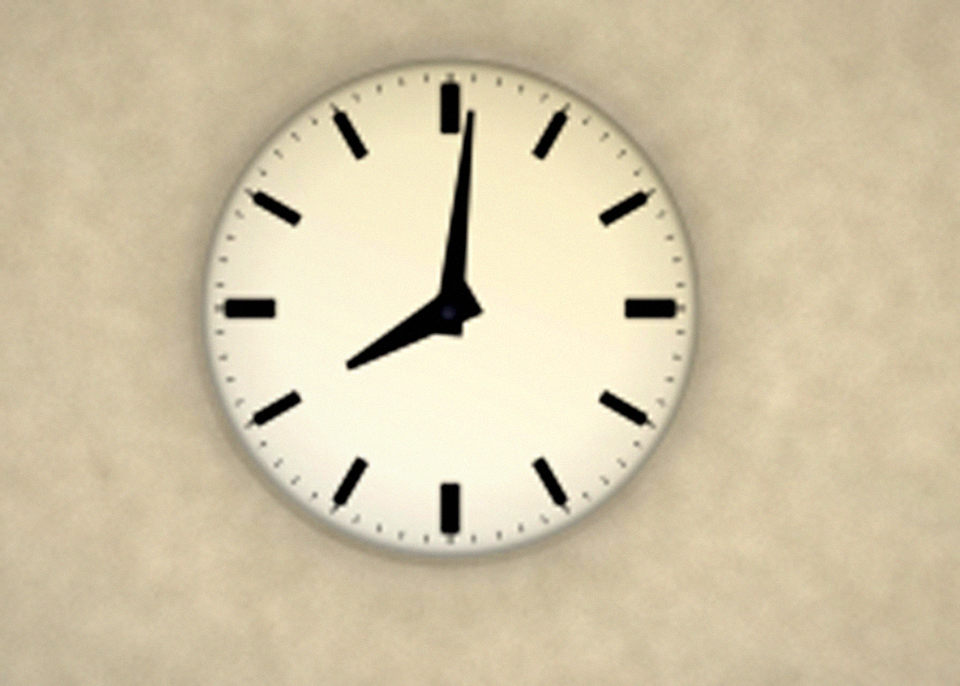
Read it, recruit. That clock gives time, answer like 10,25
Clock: 8,01
